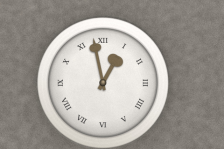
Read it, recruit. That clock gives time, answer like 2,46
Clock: 12,58
